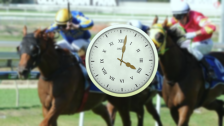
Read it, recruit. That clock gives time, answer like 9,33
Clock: 4,02
